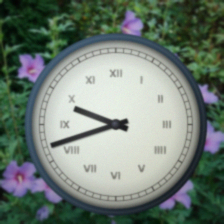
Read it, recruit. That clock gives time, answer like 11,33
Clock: 9,42
